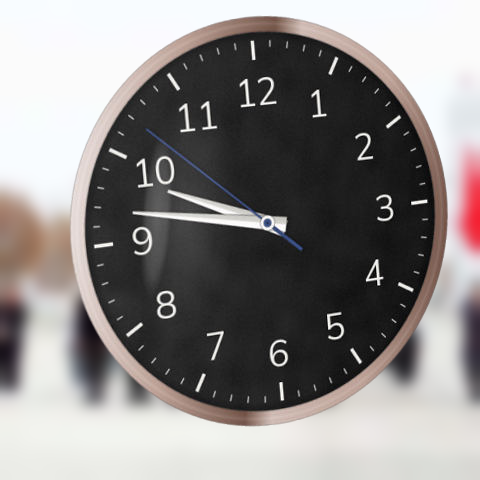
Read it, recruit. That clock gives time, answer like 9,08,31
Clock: 9,46,52
